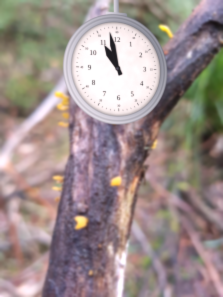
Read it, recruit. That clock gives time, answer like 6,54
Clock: 10,58
